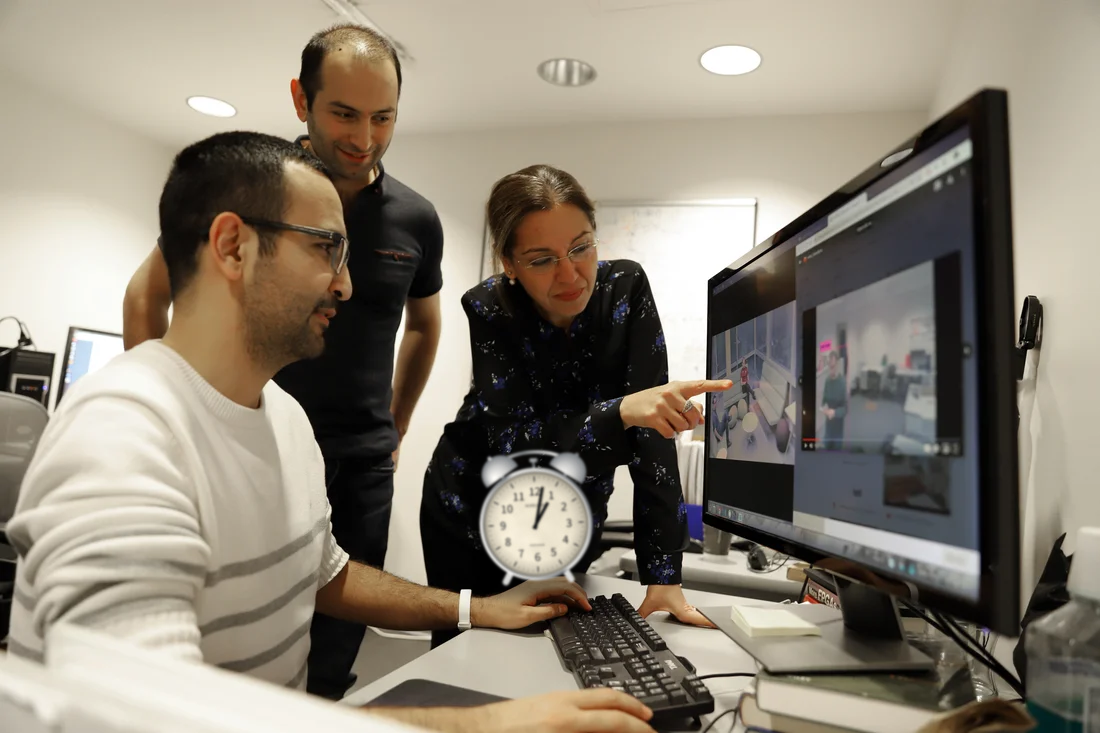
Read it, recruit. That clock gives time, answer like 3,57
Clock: 1,02
